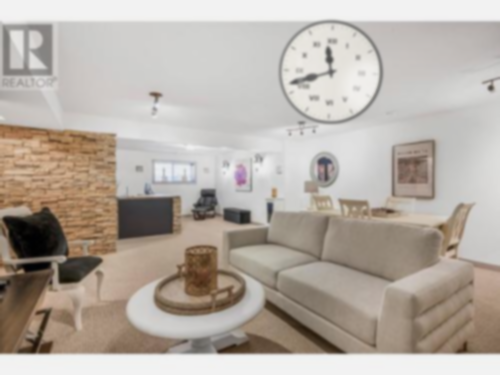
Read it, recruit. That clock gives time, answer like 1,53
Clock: 11,42
